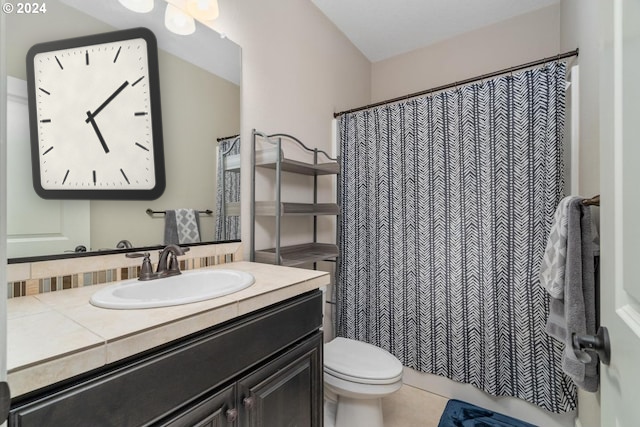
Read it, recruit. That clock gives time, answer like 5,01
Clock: 5,09
